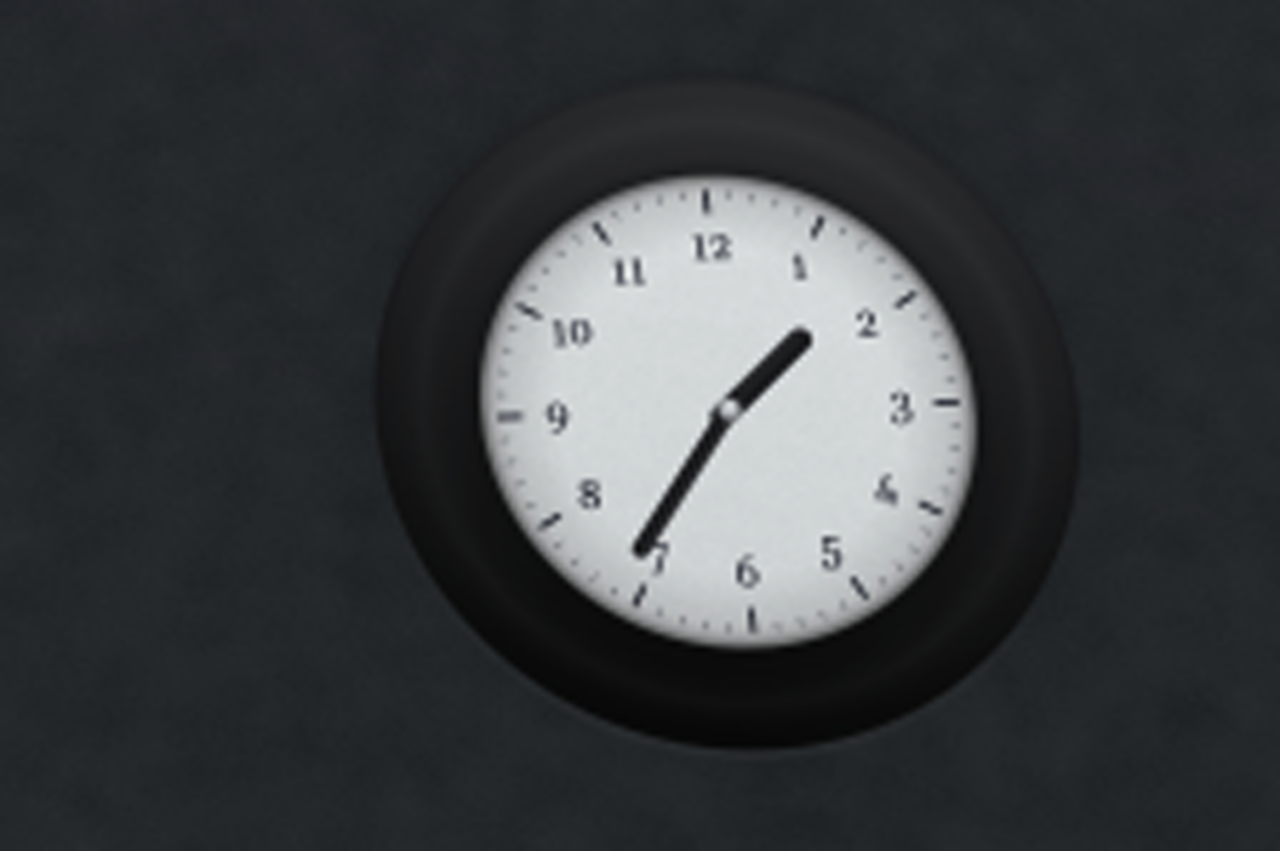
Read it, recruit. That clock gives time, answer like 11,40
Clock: 1,36
